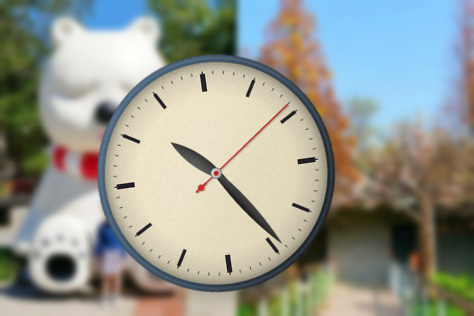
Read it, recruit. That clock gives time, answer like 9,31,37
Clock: 10,24,09
